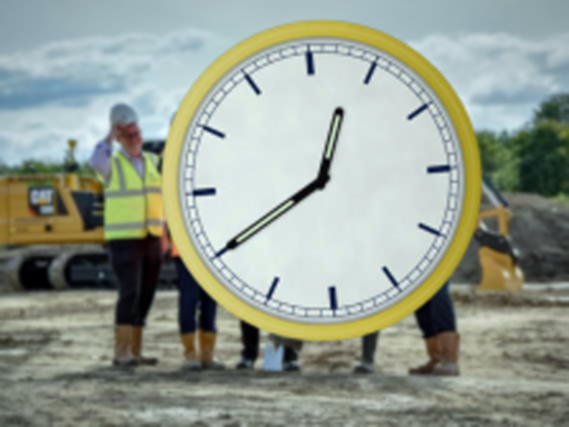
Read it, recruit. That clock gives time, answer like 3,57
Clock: 12,40
